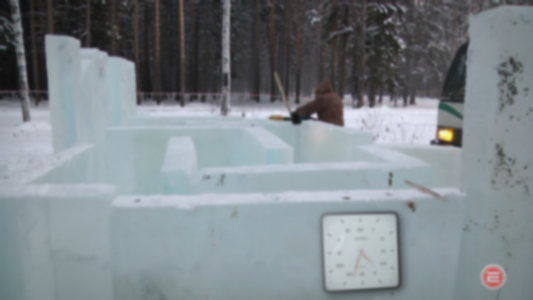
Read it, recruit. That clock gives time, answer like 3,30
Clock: 4,33
